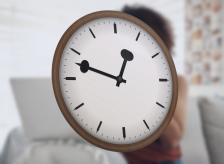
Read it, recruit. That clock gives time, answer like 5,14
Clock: 12,48
